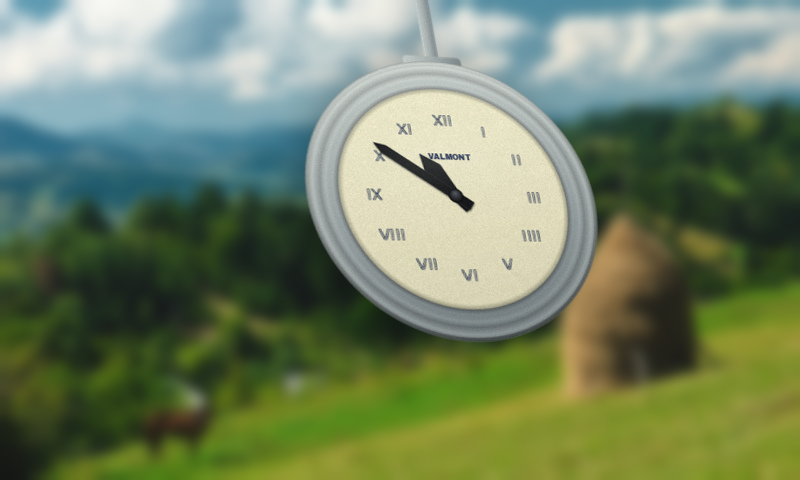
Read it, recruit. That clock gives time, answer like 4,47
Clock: 10,51
